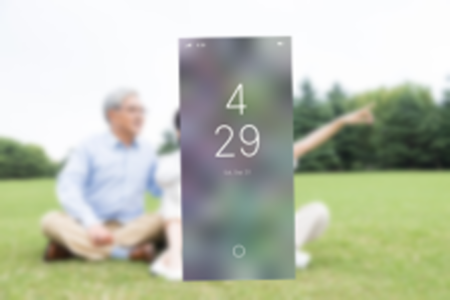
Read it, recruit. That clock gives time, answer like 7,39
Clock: 4,29
